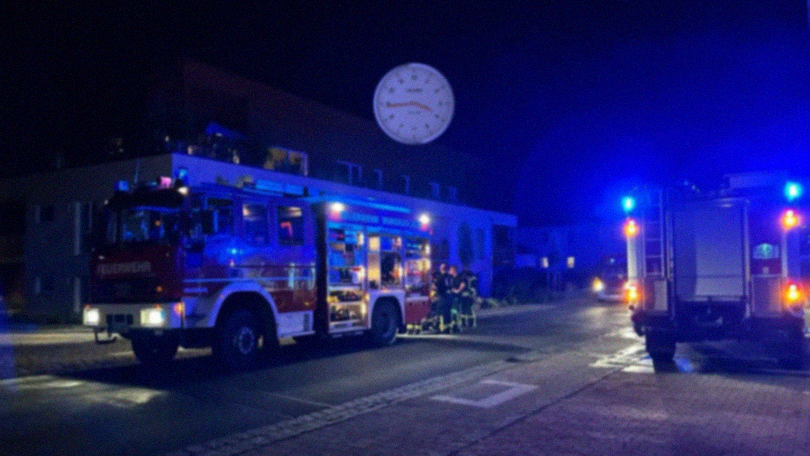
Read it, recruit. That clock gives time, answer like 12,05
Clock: 3,44
